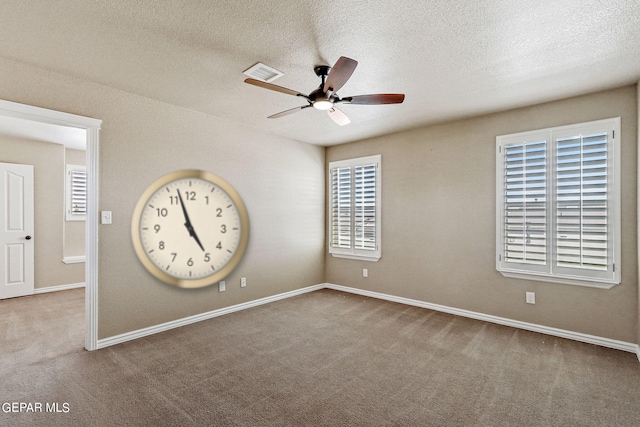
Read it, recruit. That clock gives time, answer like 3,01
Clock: 4,57
